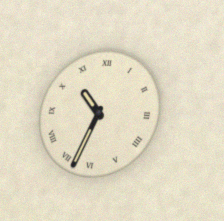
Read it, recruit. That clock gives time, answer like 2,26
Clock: 10,33
